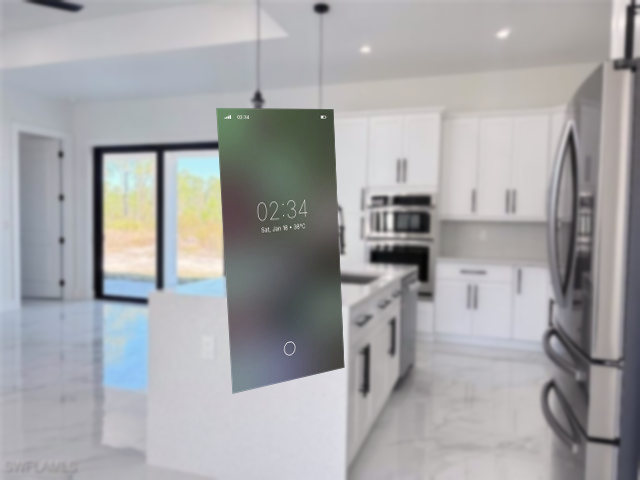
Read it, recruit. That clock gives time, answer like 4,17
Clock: 2,34
